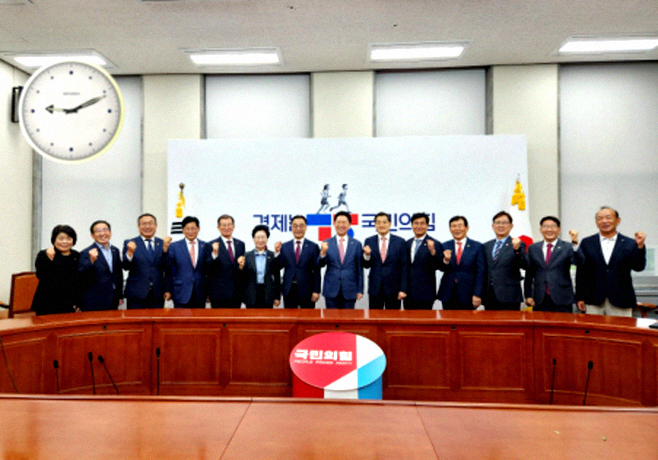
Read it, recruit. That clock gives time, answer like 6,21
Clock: 9,11
